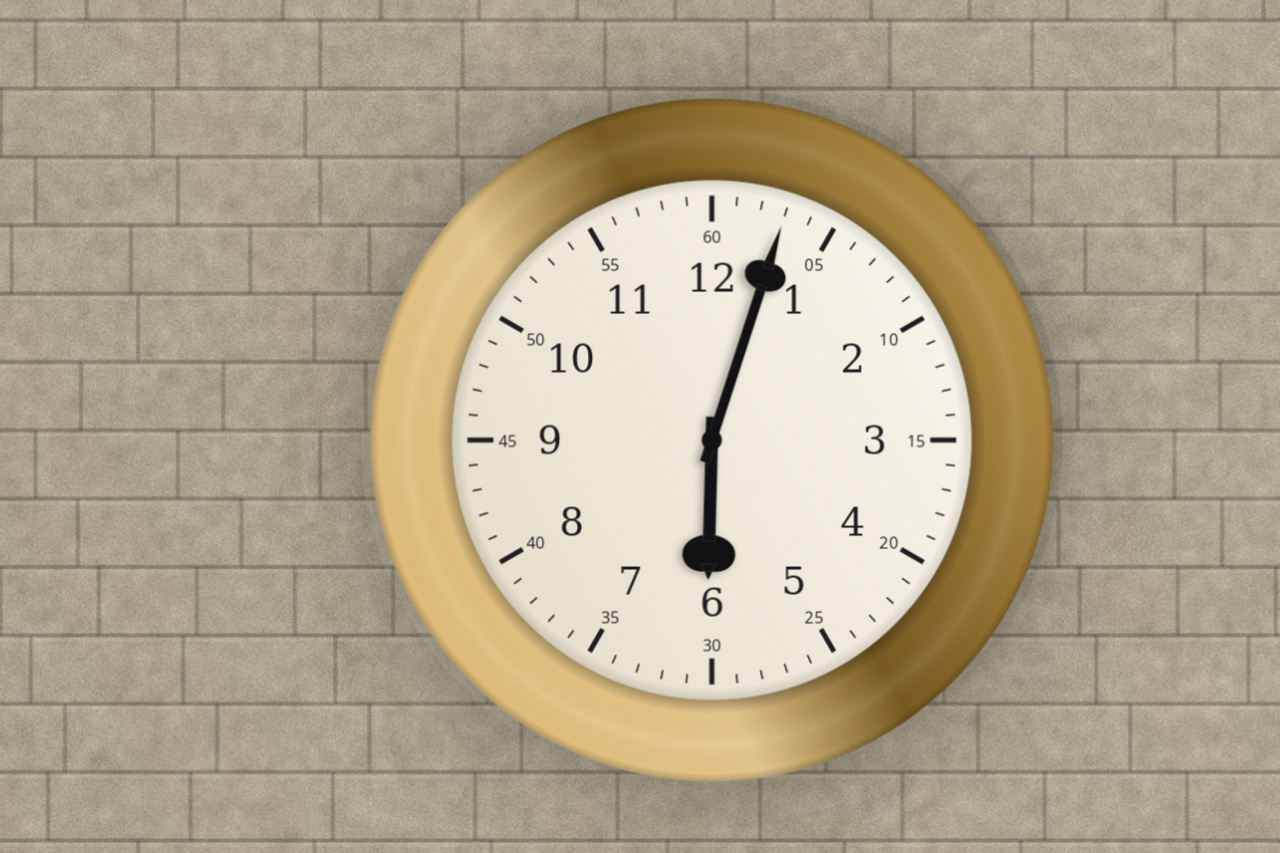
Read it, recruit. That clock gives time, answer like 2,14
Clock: 6,03
